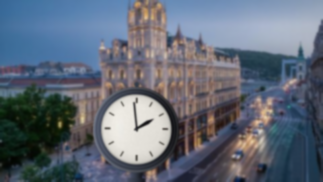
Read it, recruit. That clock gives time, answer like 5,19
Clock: 1,59
